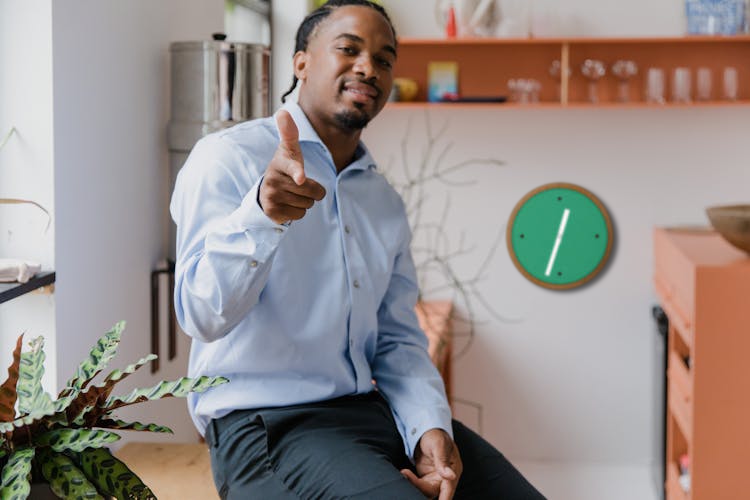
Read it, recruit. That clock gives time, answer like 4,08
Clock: 12,33
